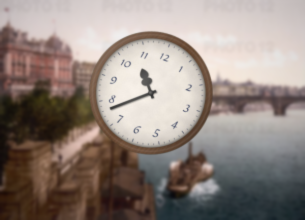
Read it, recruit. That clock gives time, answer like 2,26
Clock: 10,38
